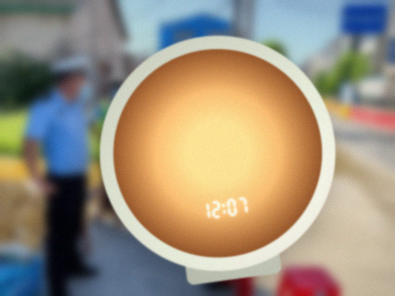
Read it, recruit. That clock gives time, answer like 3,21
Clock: 12,07
